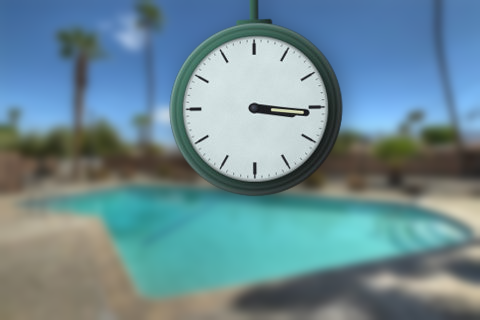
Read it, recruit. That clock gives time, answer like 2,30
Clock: 3,16
